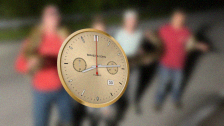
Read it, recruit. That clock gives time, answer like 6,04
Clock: 8,14
